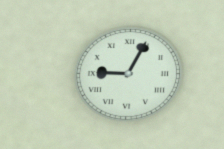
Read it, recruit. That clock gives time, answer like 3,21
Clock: 9,04
